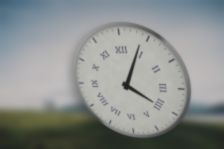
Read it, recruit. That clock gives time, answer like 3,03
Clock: 4,04
